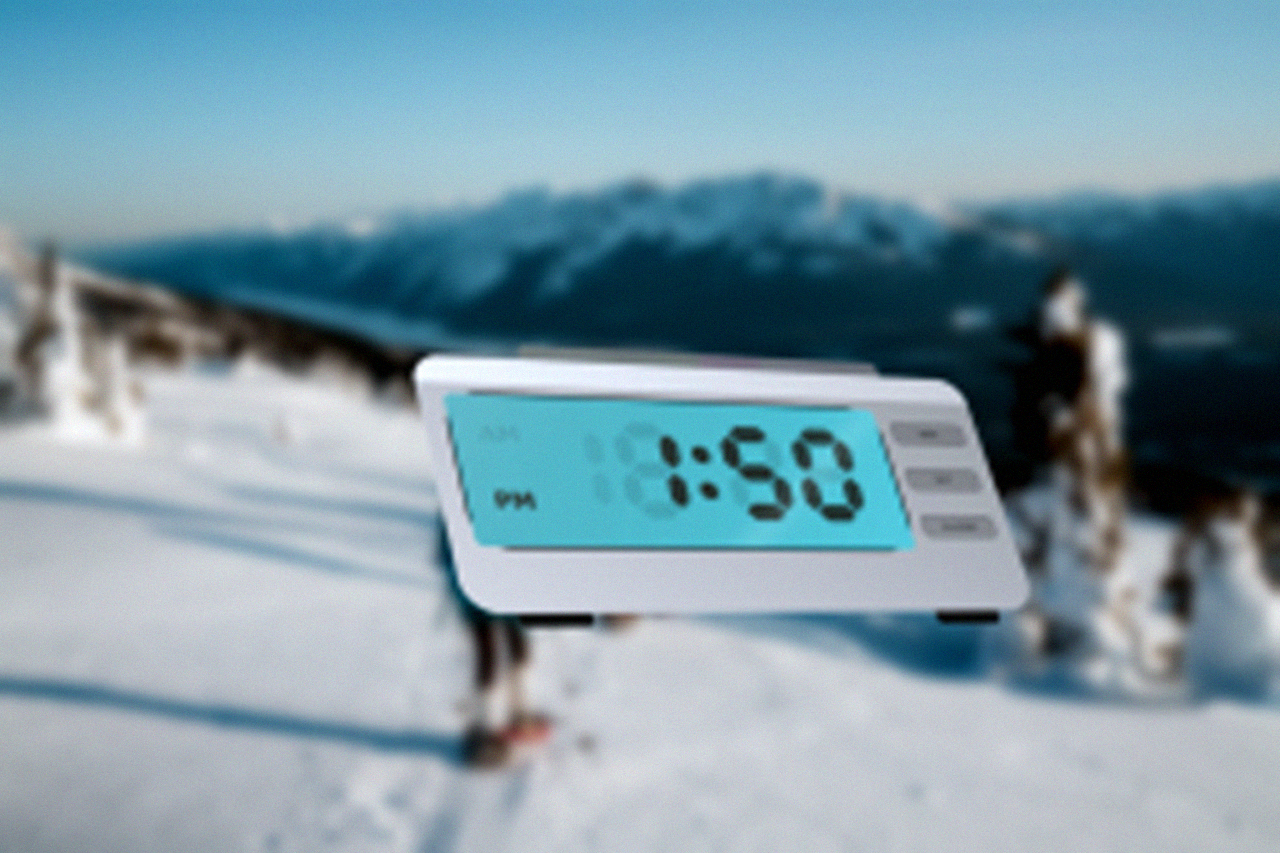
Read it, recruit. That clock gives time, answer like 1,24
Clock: 1,50
